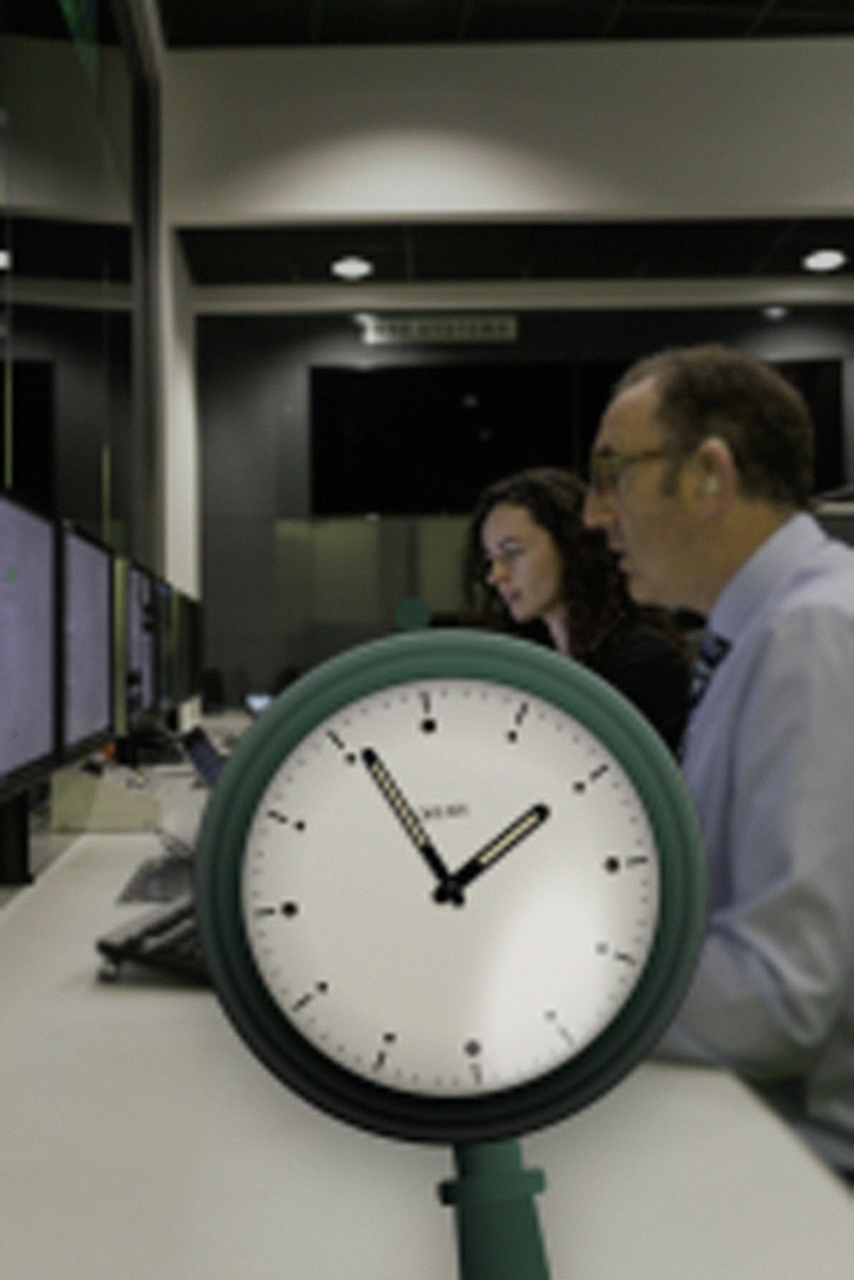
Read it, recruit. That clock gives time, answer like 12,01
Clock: 1,56
